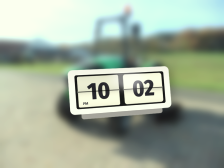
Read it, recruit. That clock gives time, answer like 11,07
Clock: 10,02
